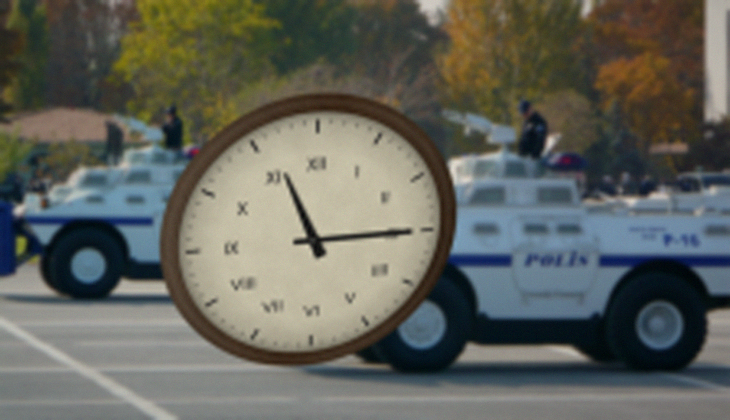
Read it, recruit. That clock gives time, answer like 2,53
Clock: 11,15
